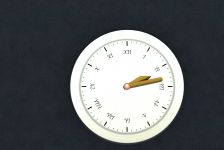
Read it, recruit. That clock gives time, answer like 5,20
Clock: 2,13
